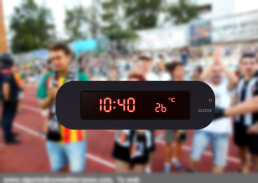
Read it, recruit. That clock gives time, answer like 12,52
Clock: 10,40
